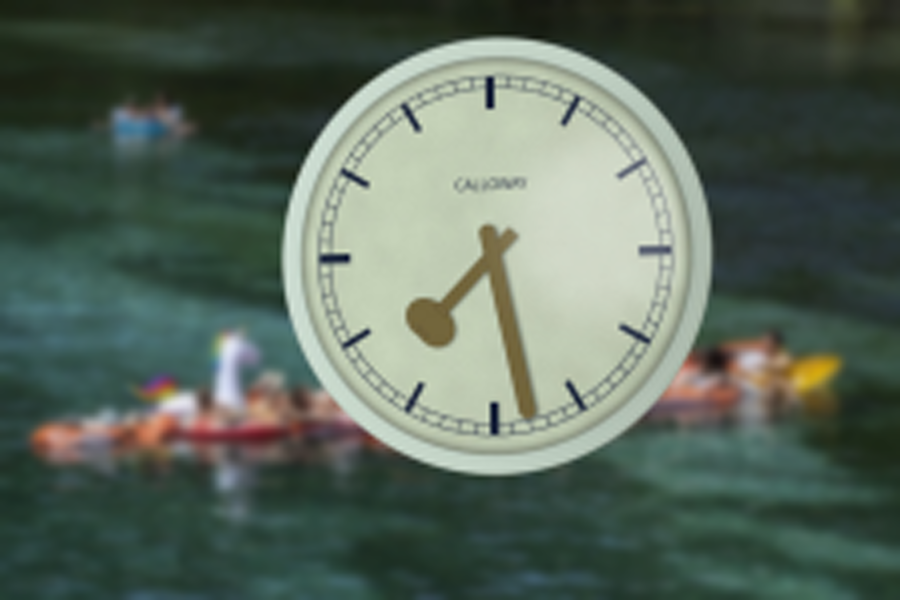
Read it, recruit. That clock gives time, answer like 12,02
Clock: 7,28
